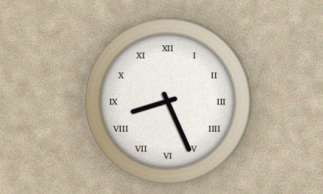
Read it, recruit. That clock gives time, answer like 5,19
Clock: 8,26
